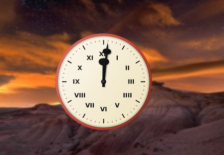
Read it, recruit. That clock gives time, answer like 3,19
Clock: 12,01
